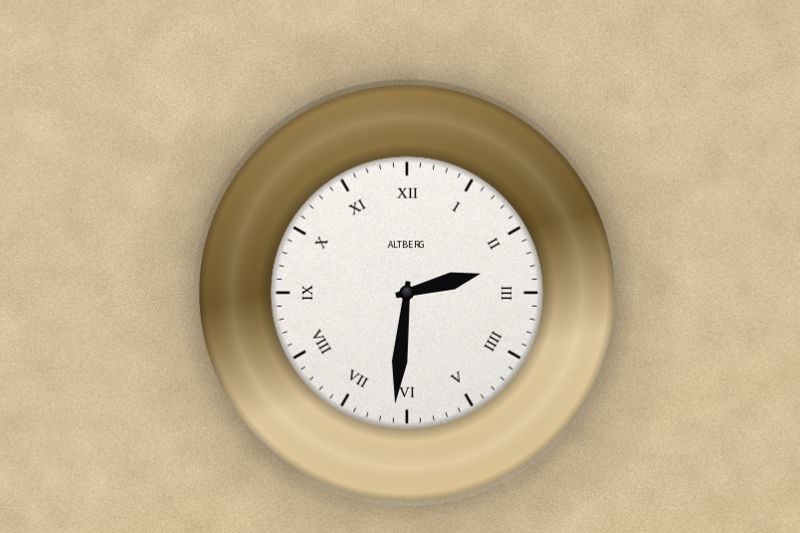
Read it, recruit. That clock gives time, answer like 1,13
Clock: 2,31
